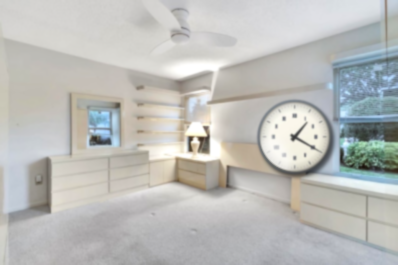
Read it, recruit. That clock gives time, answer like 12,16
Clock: 1,20
